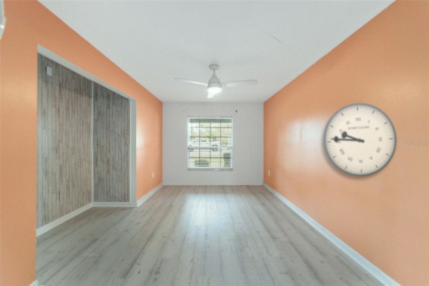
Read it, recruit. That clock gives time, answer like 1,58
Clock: 9,46
